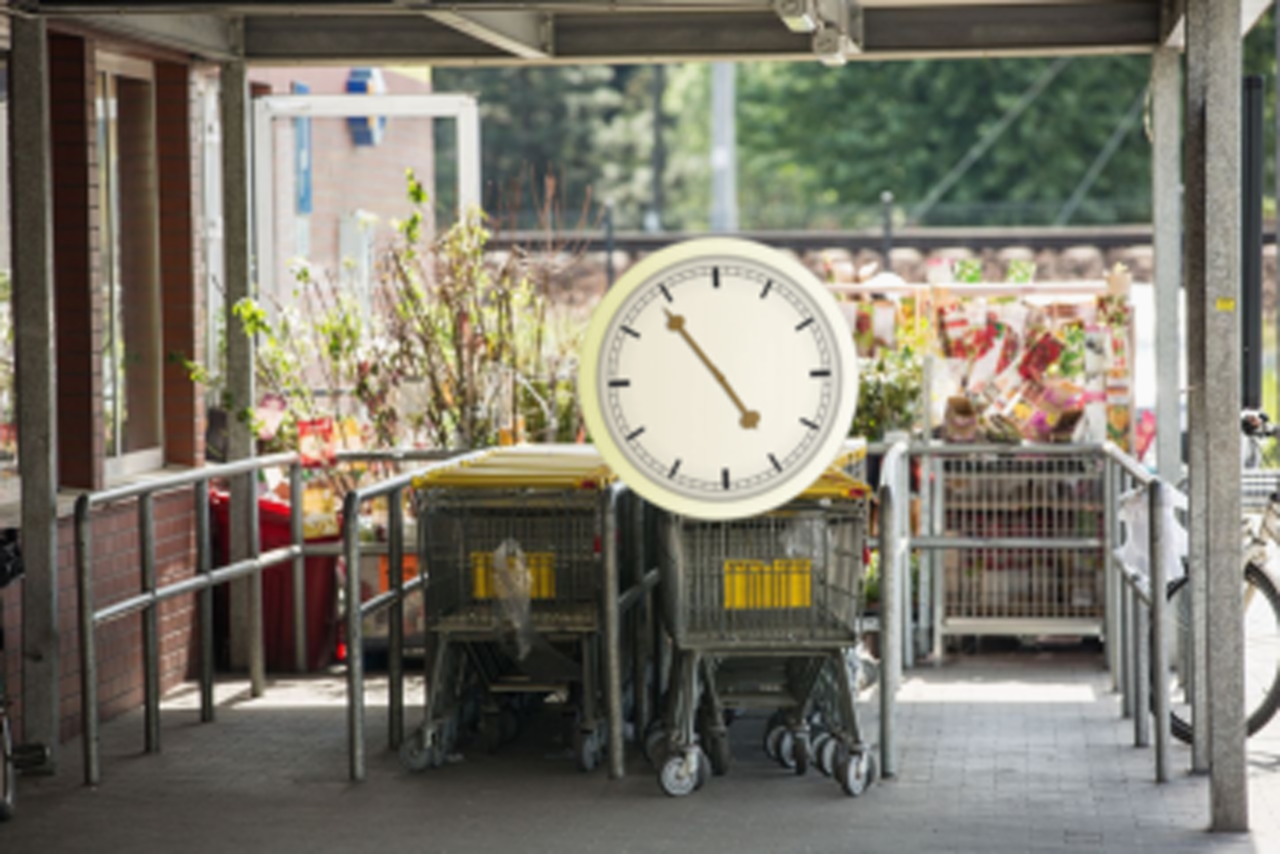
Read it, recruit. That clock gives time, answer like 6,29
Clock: 4,54
